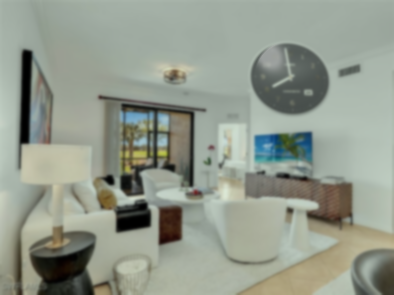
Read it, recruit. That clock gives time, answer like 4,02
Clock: 7,59
